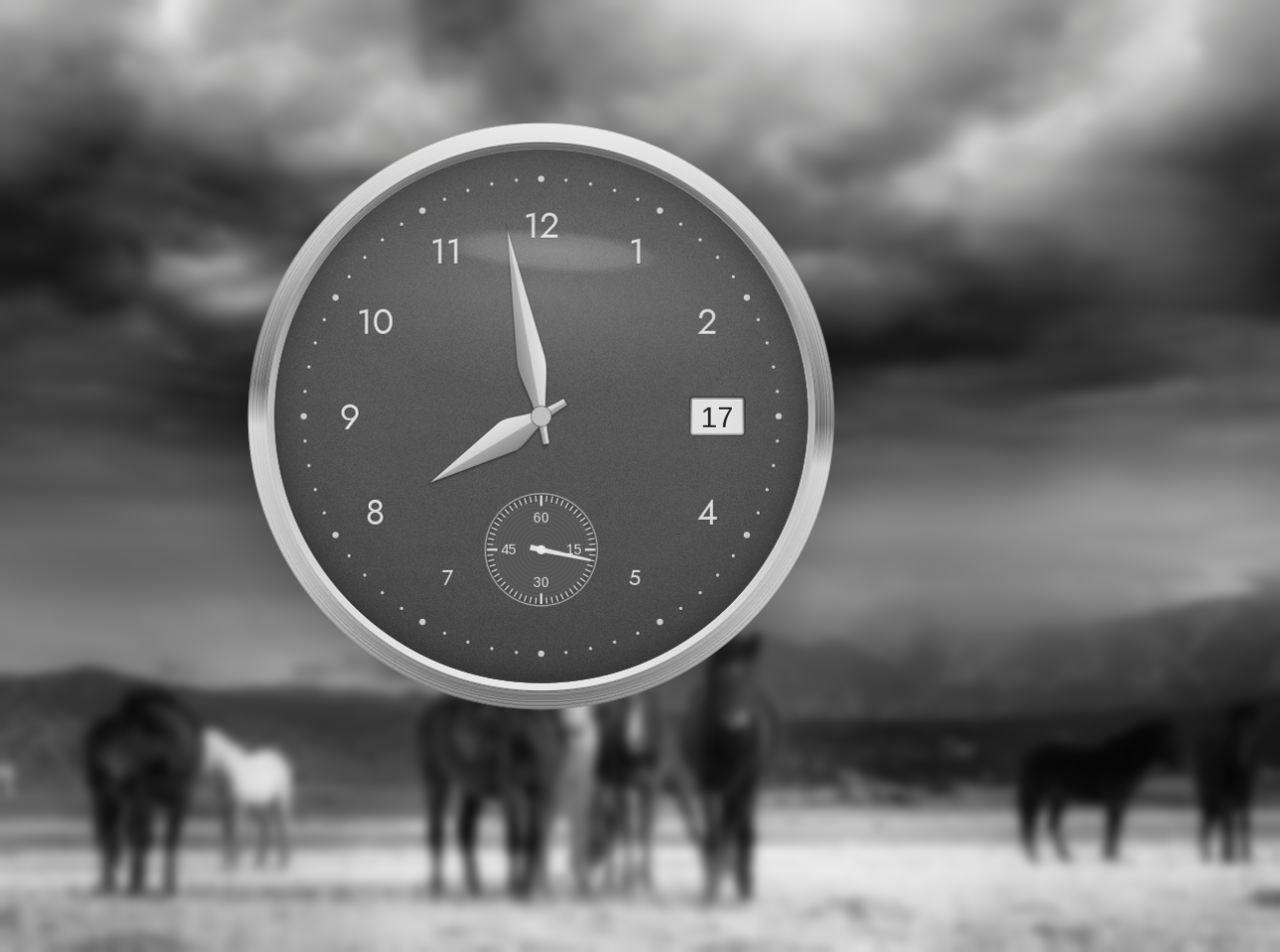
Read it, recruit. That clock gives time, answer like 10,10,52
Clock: 7,58,17
